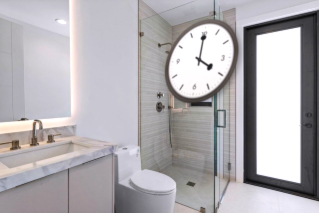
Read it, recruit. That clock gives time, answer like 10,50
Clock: 4,00
